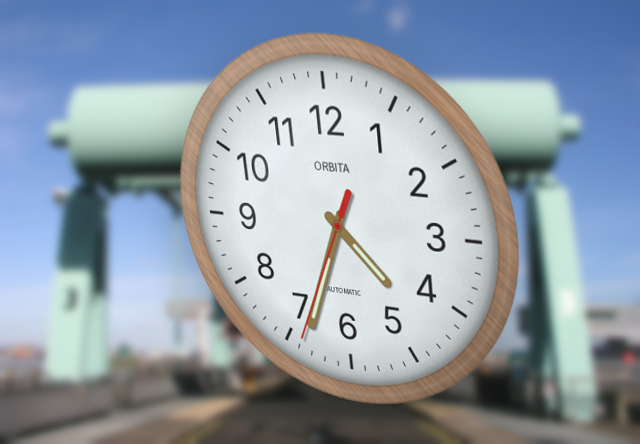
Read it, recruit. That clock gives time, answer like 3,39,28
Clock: 4,33,34
